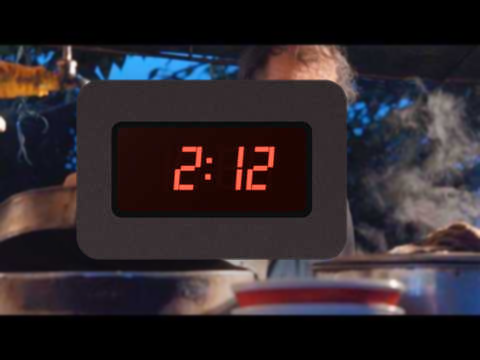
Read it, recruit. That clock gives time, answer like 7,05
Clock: 2,12
